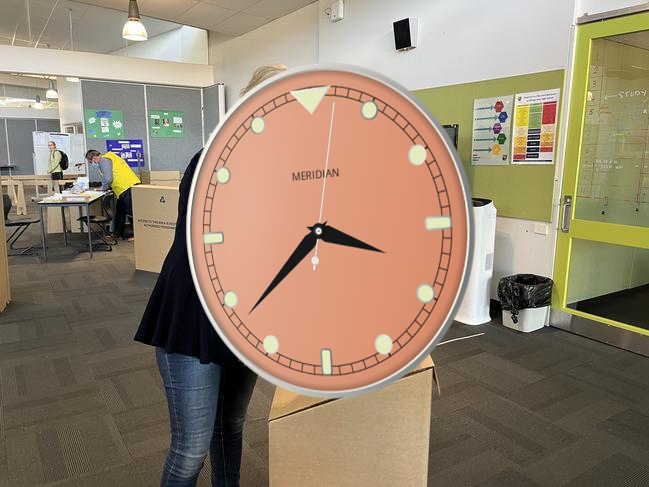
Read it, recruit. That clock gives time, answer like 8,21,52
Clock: 3,38,02
